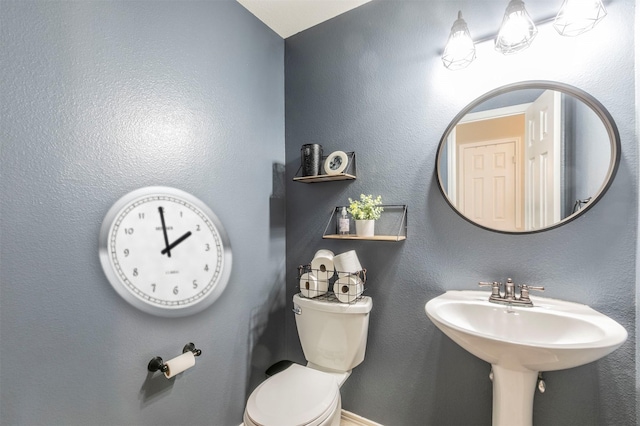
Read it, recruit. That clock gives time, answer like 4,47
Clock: 2,00
